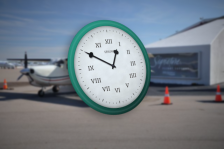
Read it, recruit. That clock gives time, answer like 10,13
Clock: 12,50
